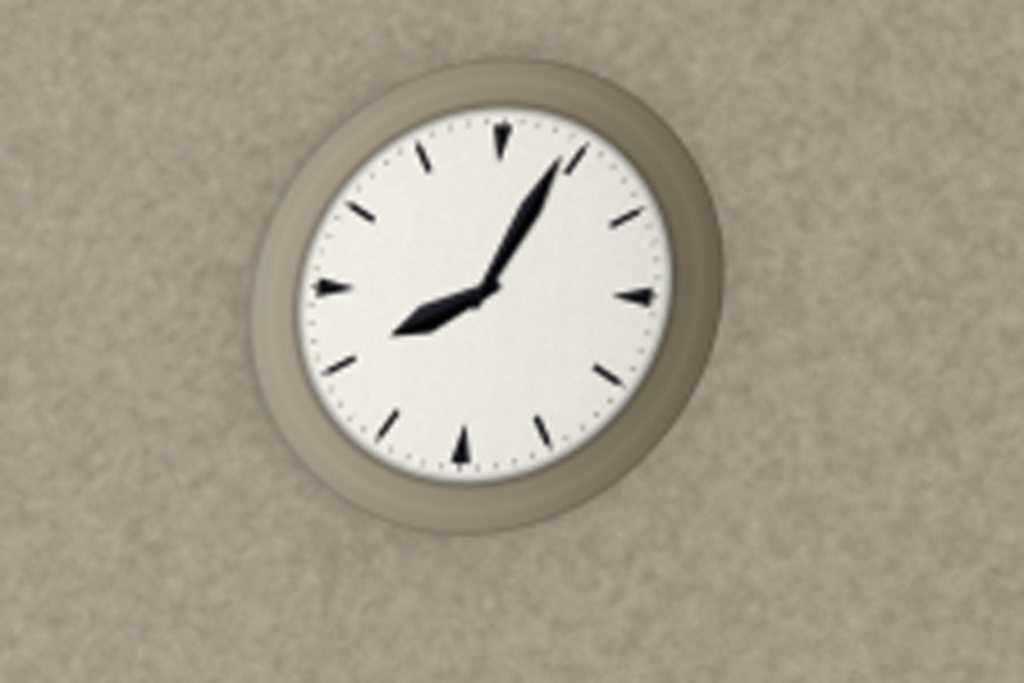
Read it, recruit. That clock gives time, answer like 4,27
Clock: 8,04
